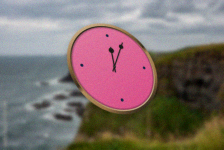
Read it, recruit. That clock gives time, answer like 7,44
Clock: 12,05
